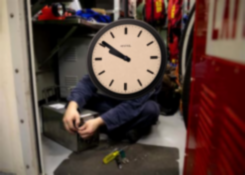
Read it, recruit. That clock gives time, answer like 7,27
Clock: 9,51
